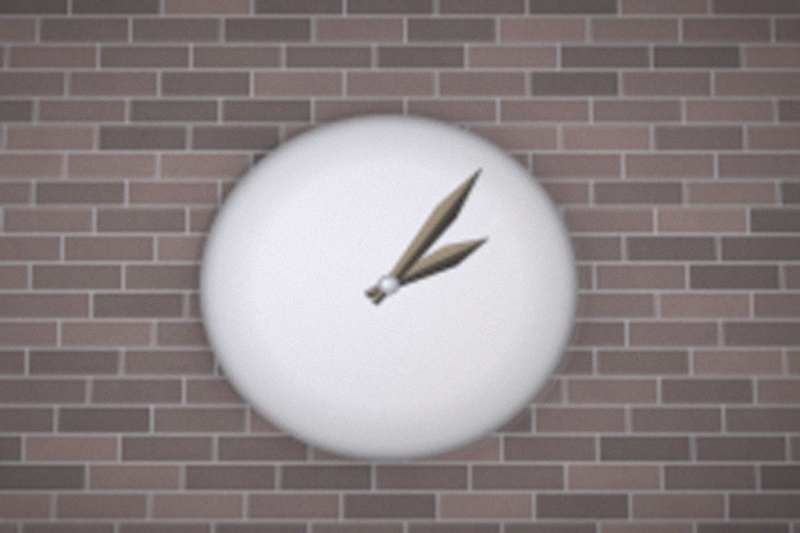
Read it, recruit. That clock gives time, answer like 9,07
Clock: 2,06
